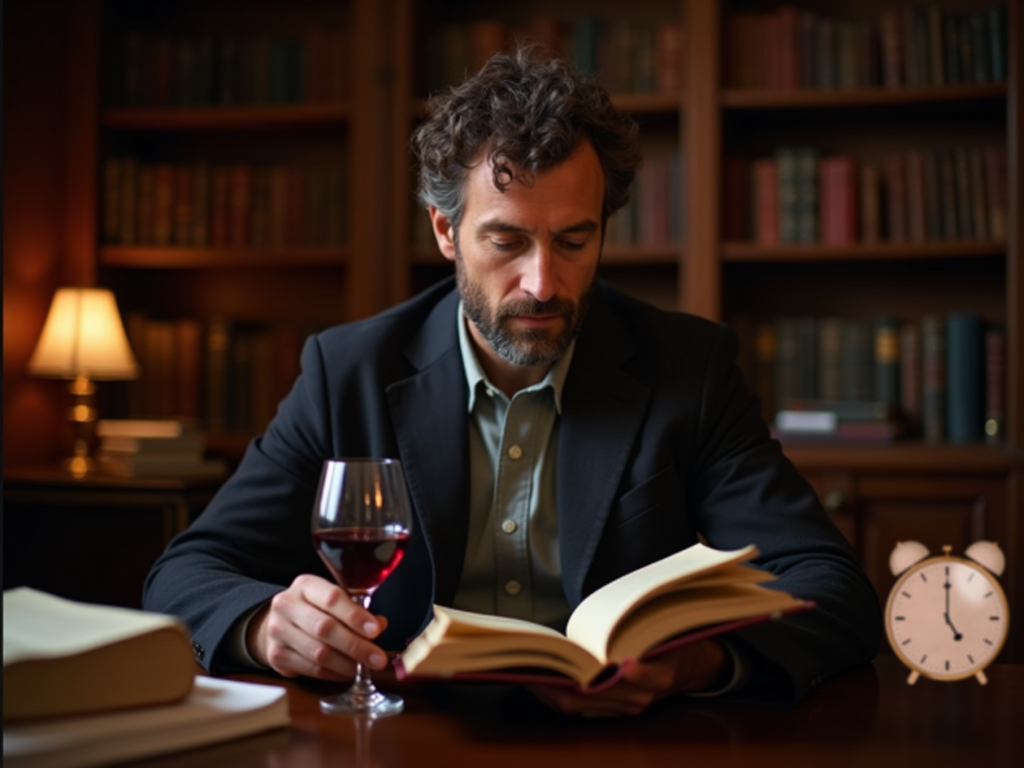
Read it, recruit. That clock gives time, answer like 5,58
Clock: 5,00
